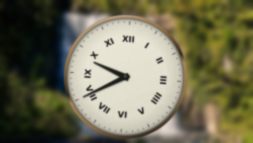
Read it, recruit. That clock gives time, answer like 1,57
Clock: 9,40
